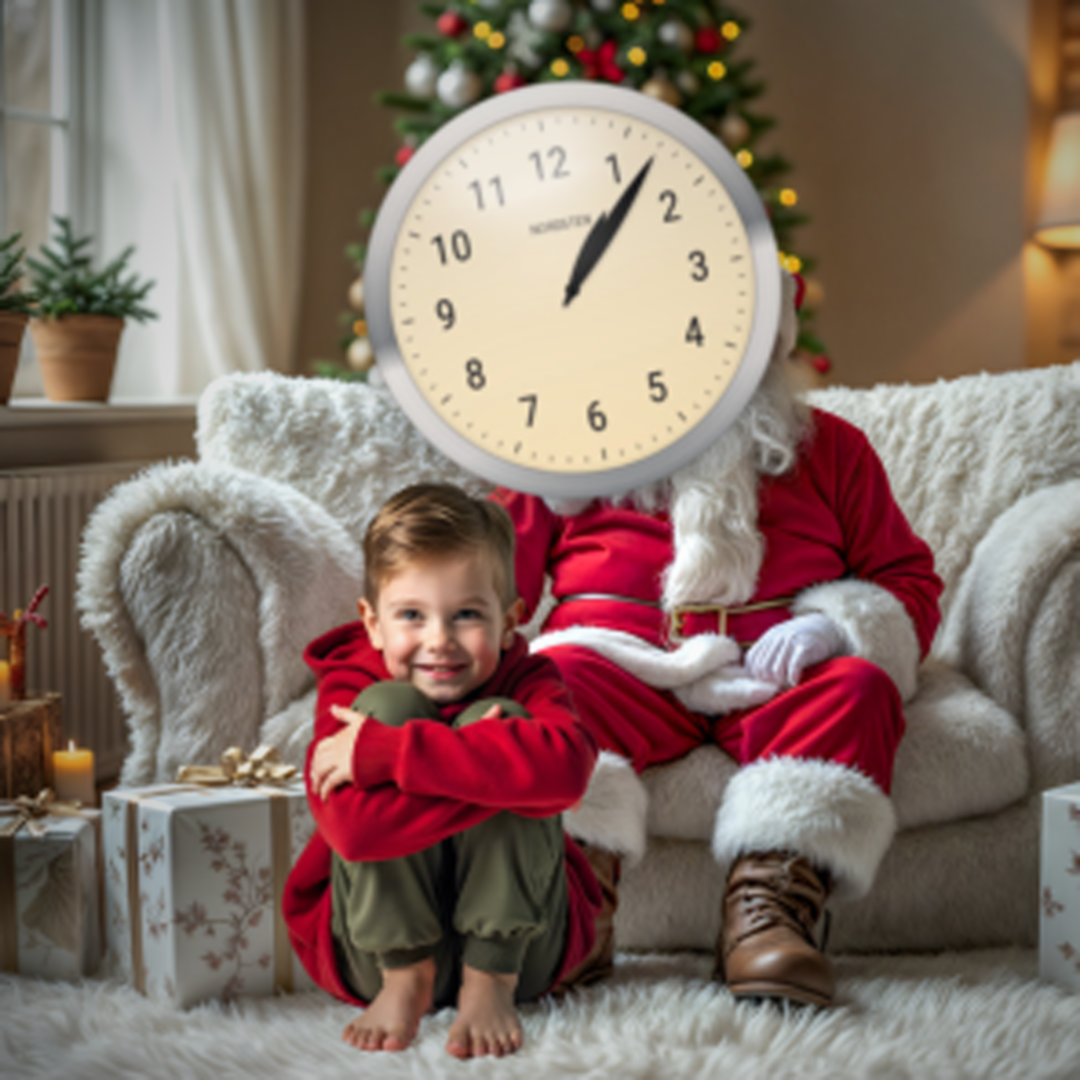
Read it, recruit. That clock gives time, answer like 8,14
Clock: 1,07
